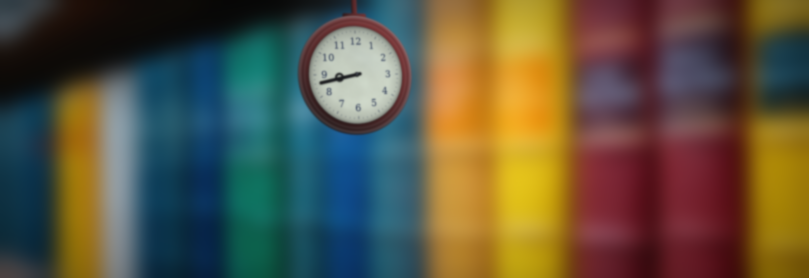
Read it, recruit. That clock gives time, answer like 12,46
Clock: 8,43
